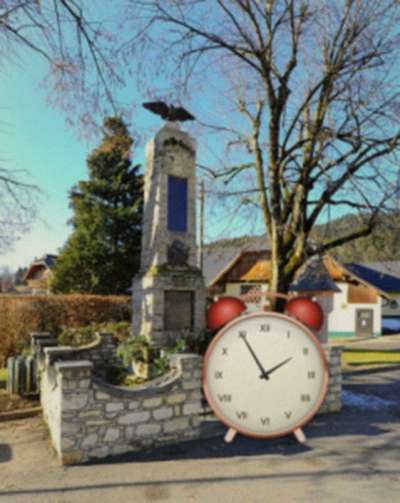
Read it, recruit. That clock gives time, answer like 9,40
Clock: 1,55
